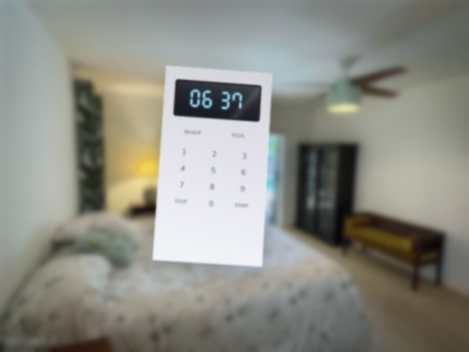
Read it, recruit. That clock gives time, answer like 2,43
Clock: 6,37
